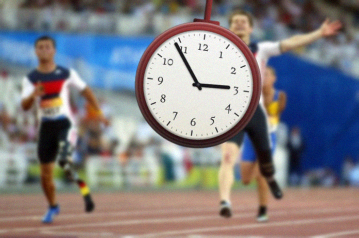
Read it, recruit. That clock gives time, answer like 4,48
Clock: 2,54
